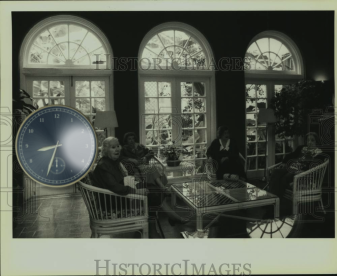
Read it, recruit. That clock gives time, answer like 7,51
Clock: 8,33
